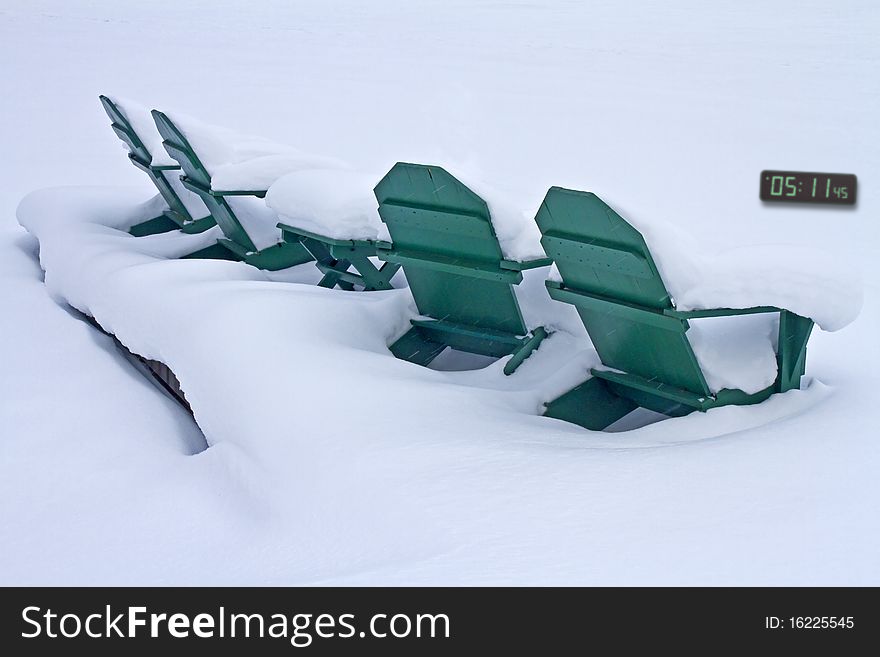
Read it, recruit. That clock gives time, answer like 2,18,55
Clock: 5,11,45
